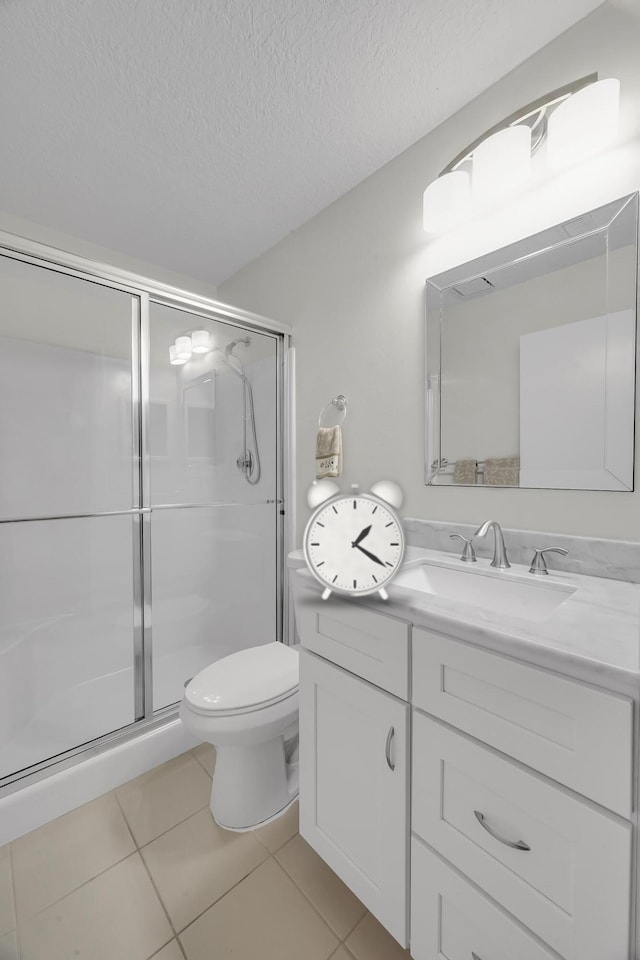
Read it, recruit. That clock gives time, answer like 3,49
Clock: 1,21
